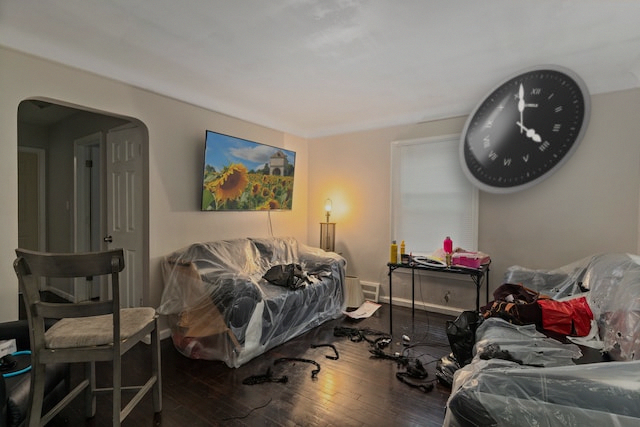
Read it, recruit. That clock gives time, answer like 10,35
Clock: 3,56
